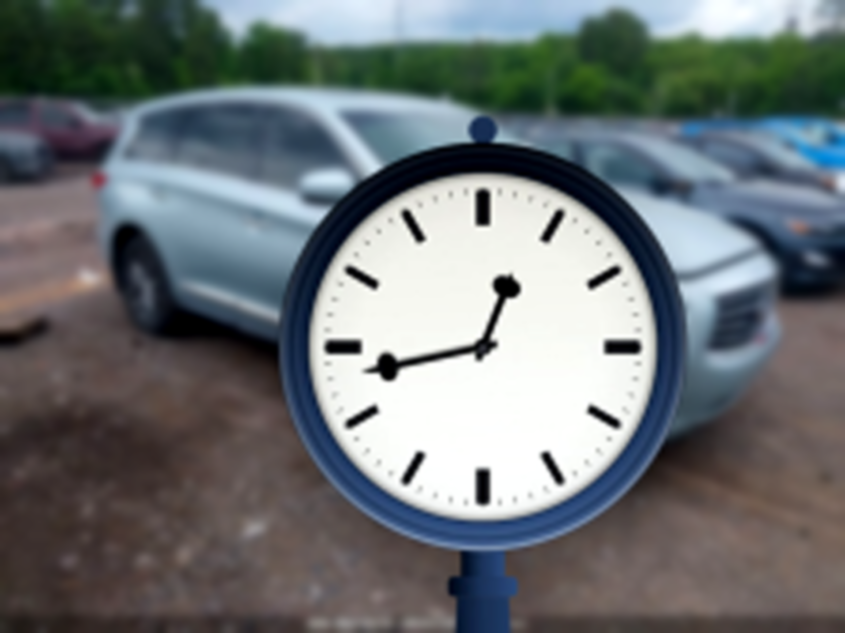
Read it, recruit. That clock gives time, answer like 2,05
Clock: 12,43
